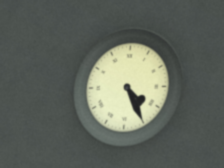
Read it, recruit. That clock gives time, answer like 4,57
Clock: 4,25
